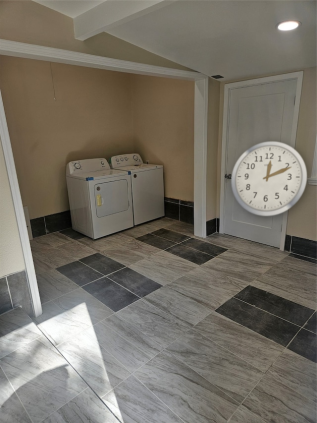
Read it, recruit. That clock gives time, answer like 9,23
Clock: 12,11
